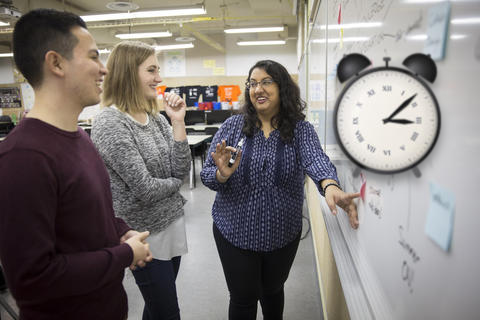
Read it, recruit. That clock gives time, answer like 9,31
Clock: 3,08
